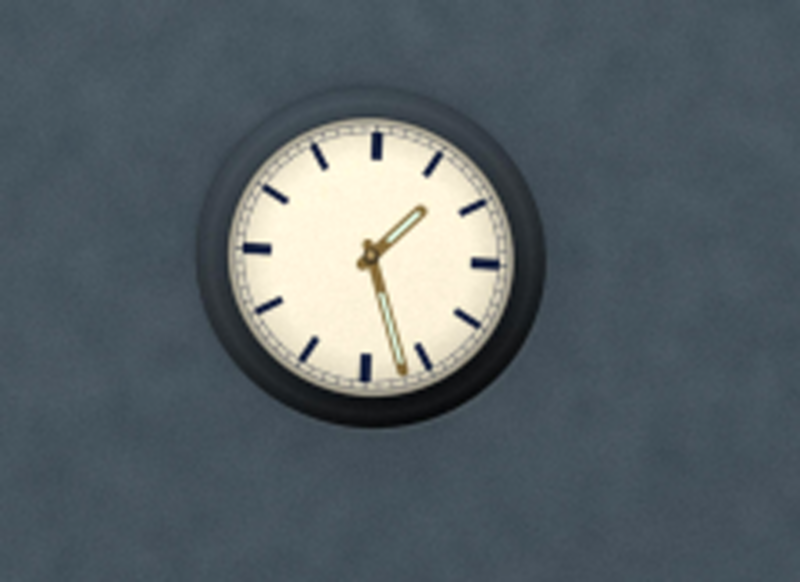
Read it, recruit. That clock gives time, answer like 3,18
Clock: 1,27
